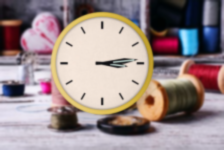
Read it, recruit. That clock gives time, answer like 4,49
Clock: 3,14
